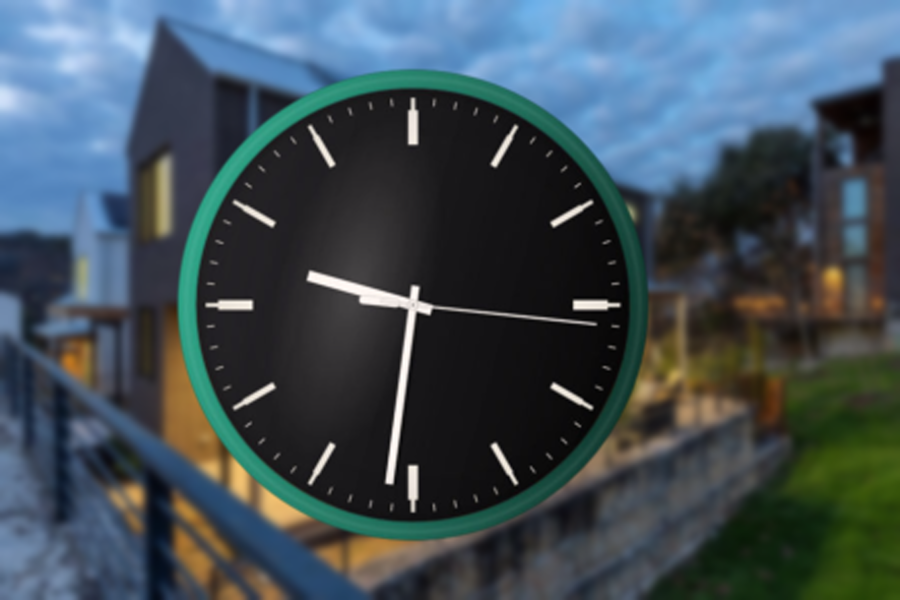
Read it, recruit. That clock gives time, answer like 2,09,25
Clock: 9,31,16
